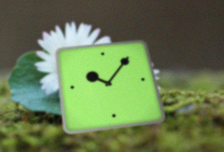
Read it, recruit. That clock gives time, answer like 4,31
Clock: 10,07
